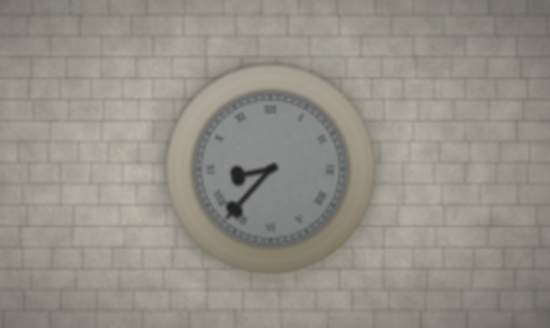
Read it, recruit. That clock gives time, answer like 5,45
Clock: 8,37
